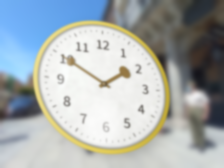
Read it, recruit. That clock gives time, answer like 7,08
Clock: 1,50
